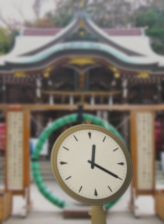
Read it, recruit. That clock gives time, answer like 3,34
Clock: 12,20
